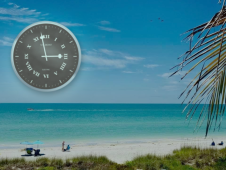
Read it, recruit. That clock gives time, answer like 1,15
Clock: 2,58
